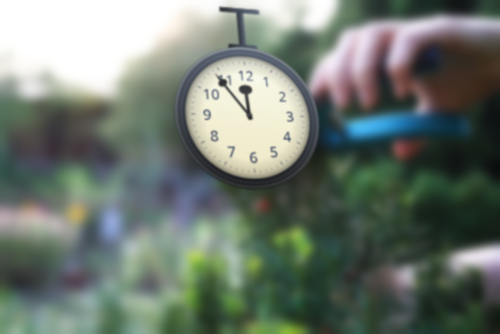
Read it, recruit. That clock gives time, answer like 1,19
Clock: 11,54
